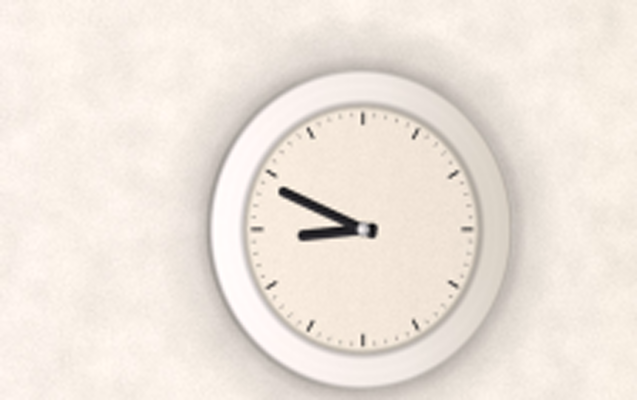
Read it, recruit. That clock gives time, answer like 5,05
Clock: 8,49
